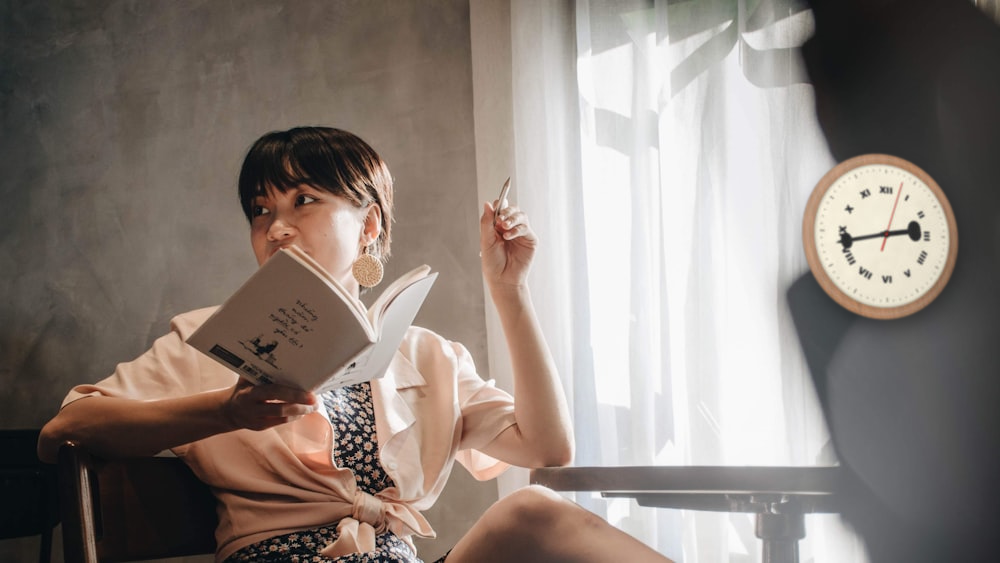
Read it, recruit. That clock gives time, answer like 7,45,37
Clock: 2,43,03
